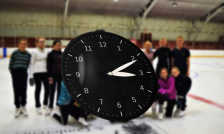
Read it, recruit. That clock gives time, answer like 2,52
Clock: 3,11
